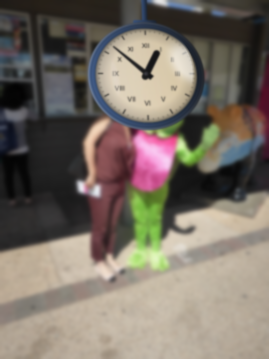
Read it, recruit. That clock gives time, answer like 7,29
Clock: 12,52
